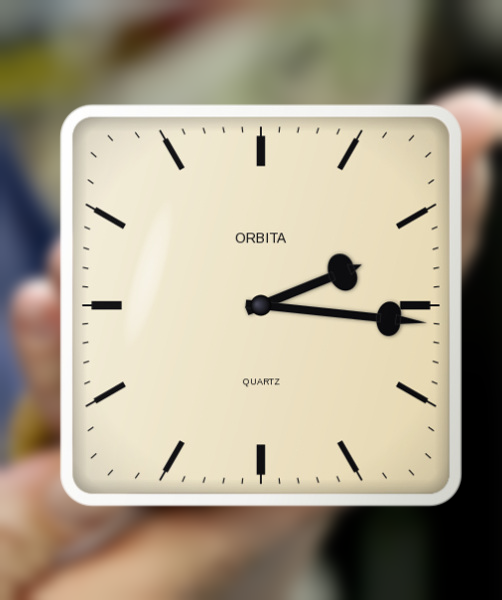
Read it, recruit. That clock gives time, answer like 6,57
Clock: 2,16
